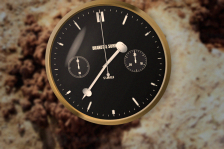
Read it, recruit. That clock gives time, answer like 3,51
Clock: 1,37
